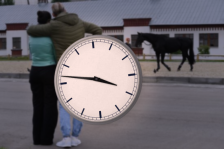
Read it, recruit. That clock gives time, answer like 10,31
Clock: 3,47
